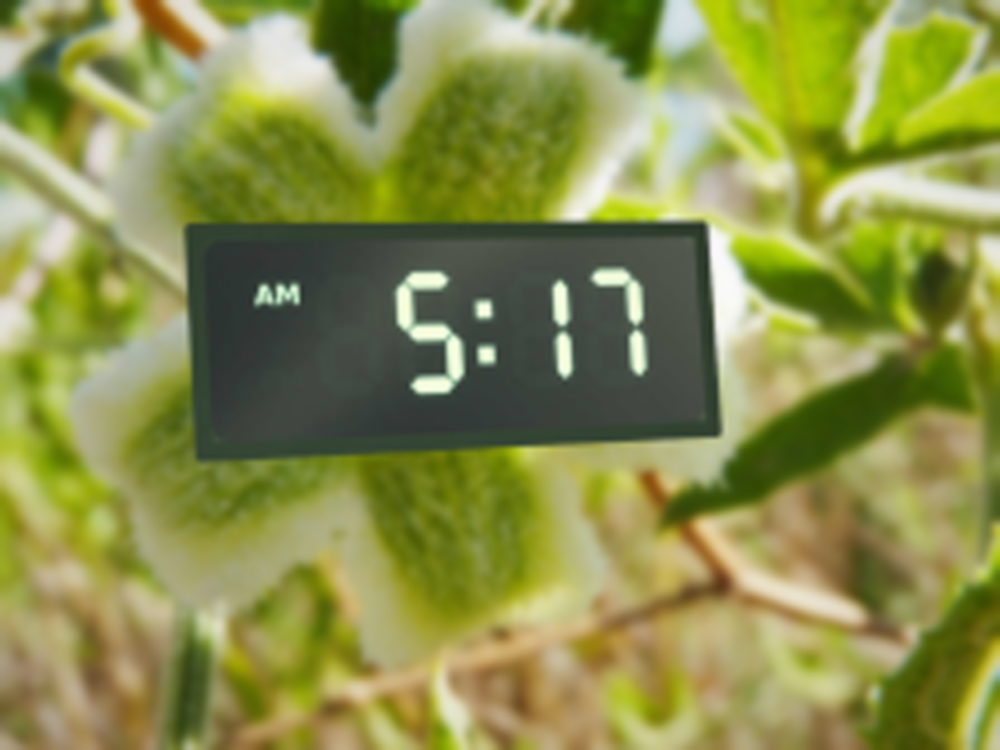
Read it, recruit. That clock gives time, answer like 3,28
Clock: 5,17
